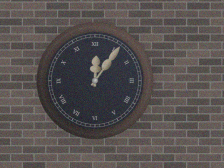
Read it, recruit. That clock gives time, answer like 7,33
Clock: 12,06
